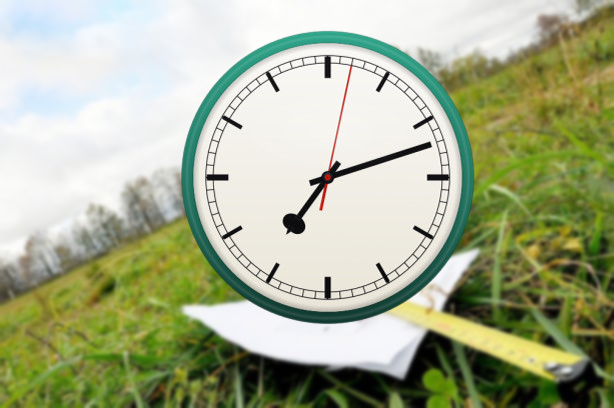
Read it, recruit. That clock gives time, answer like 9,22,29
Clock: 7,12,02
